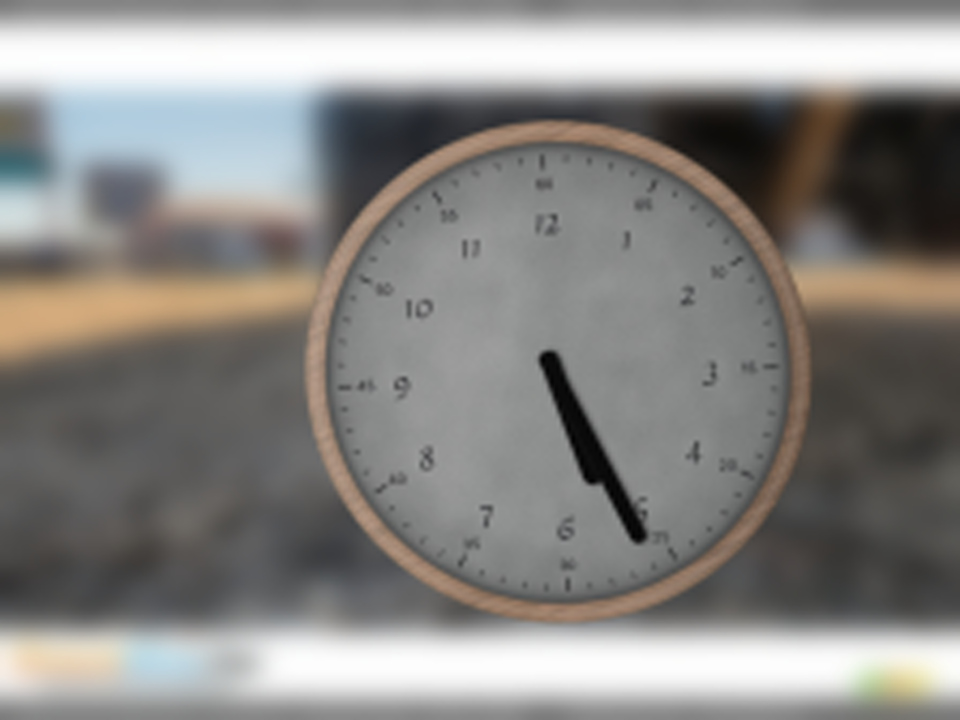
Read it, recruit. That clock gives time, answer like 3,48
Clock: 5,26
